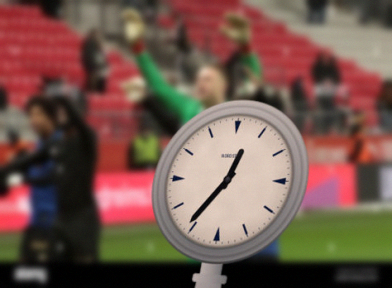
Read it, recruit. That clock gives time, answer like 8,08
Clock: 12,36
